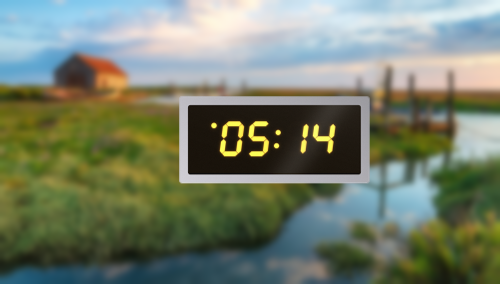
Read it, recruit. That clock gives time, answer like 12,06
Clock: 5,14
